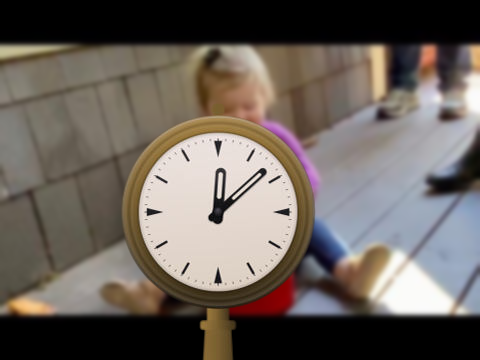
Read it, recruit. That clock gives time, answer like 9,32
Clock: 12,08
